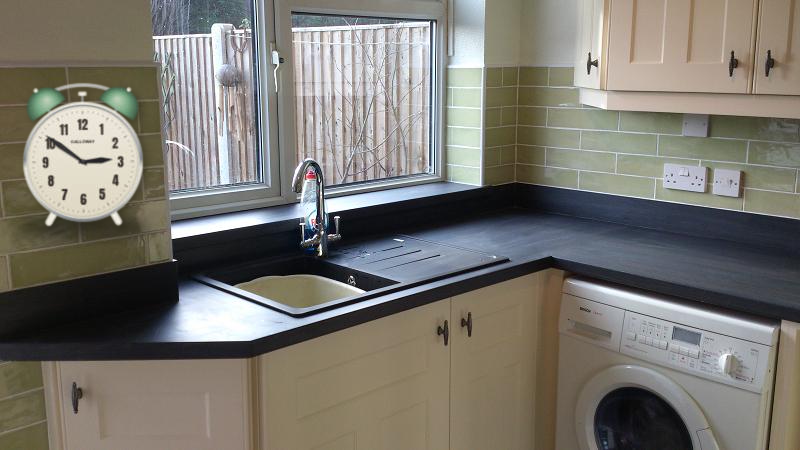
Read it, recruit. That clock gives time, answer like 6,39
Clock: 2,51
